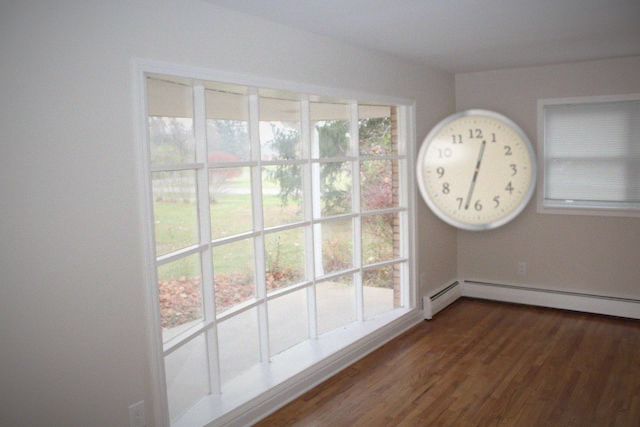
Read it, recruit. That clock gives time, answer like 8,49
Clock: 12,33
